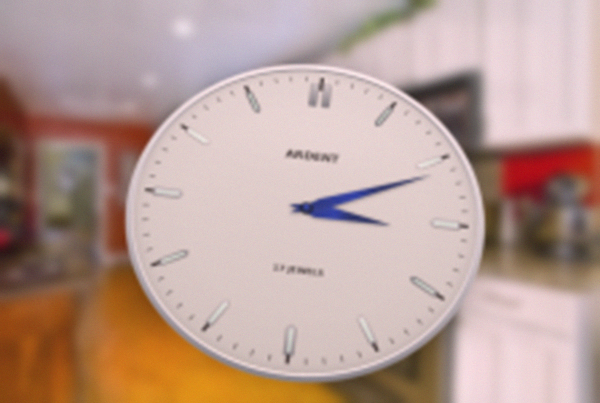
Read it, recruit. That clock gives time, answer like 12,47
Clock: 3,11
